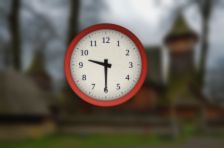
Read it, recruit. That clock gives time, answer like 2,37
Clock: 9,30
